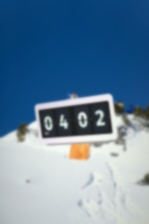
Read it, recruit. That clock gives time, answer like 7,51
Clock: 4,02
